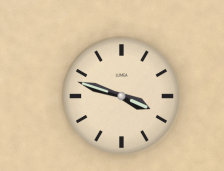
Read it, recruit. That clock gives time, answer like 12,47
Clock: 3,48
